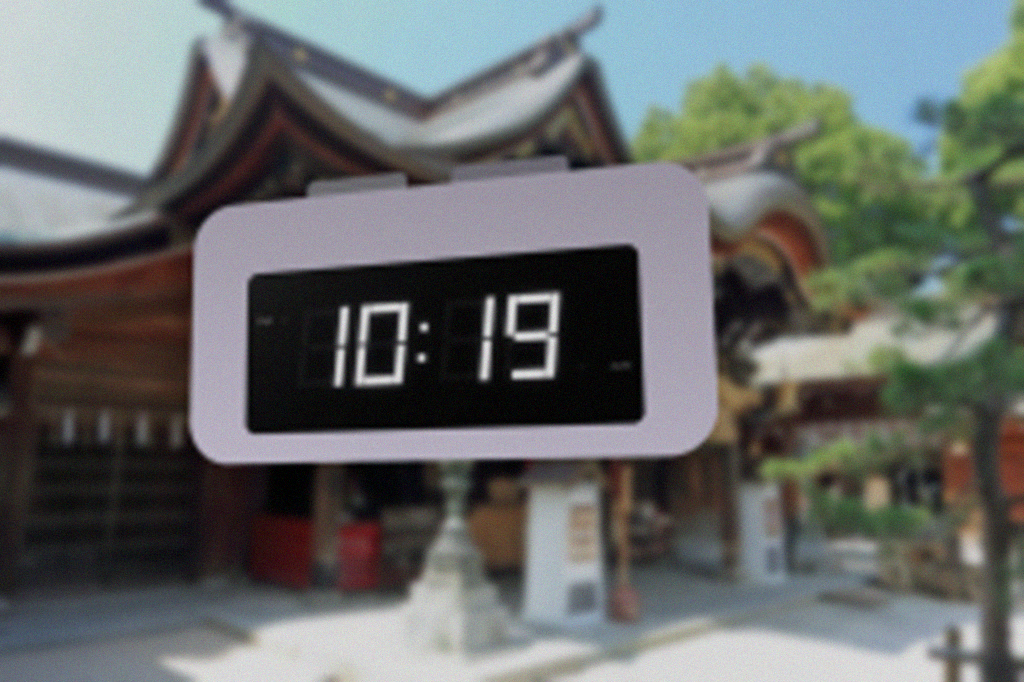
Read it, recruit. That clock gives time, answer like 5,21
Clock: 10,19
